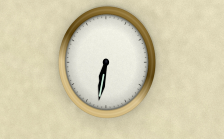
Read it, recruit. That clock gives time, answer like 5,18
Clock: 6,32
